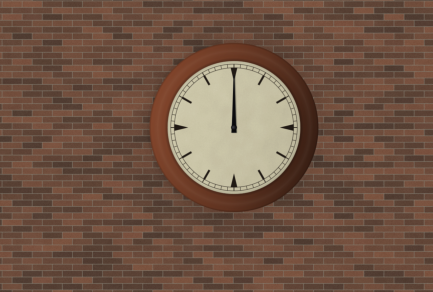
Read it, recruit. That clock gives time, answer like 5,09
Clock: 12,00
